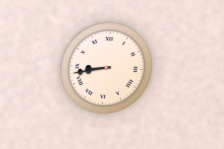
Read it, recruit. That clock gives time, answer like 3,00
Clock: 8,43
